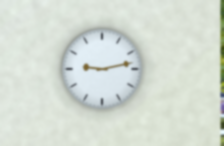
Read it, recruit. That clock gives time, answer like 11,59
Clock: 9,13
